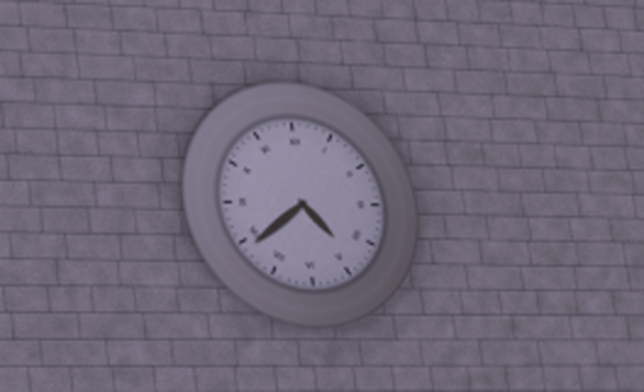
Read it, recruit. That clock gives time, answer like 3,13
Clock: 4,39
